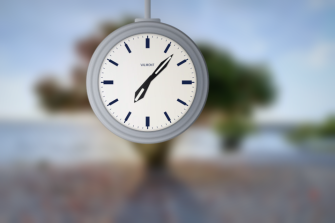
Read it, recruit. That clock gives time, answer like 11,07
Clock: 7,07
